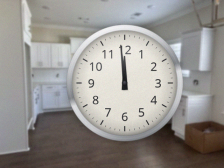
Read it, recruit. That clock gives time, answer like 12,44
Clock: 11,59
